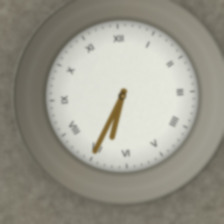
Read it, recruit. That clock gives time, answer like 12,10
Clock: 6,35
